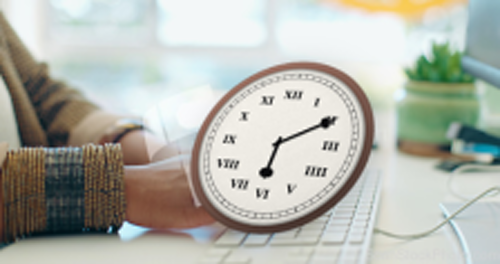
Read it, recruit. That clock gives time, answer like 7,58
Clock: 6,10
